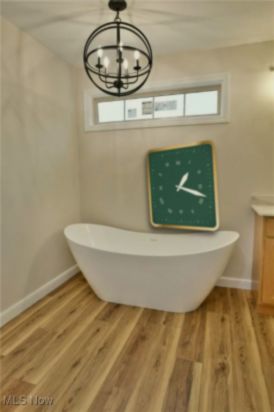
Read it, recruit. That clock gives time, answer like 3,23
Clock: 1,18
